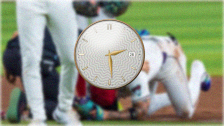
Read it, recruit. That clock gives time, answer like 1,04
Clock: 2,29
